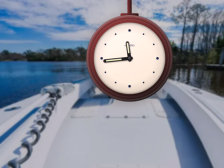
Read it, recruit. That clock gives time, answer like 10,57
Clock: 11,44
